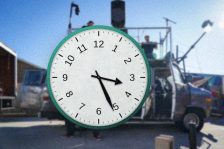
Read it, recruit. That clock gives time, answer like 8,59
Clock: 3,26
